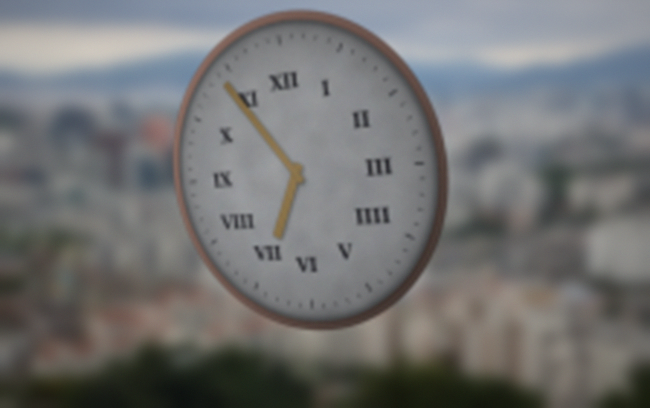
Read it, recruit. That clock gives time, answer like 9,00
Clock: 6,54
